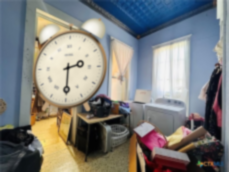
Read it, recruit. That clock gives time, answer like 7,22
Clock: 2,30
